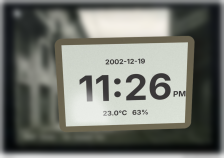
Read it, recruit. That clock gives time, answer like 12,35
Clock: 11,26
